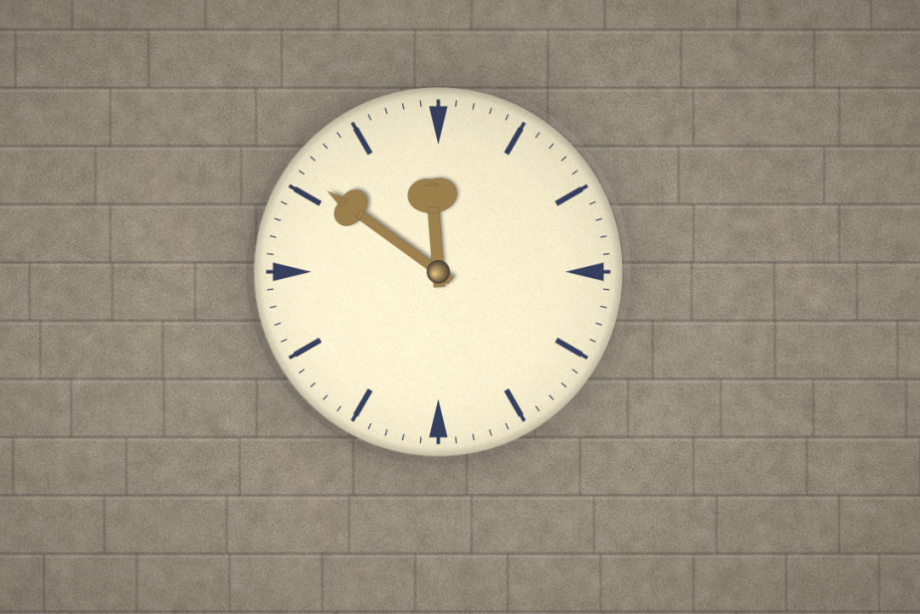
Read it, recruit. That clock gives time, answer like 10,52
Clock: 11,51
